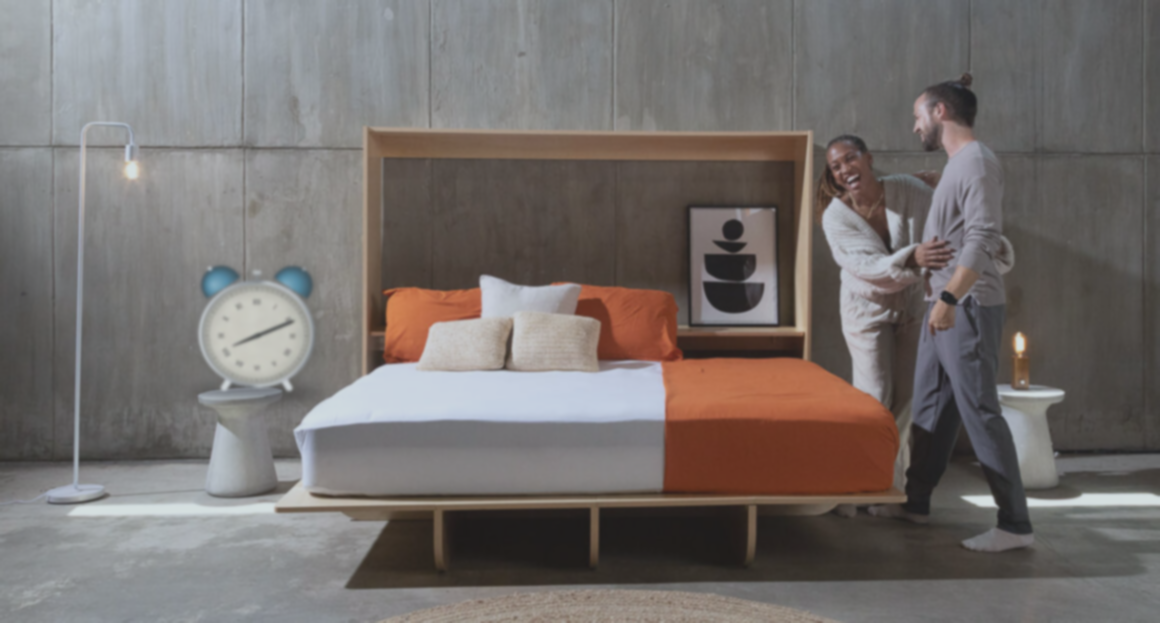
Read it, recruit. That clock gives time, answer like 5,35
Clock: 8,11
